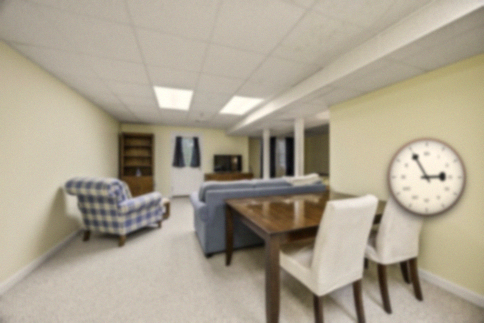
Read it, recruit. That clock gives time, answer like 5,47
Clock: 2,55
